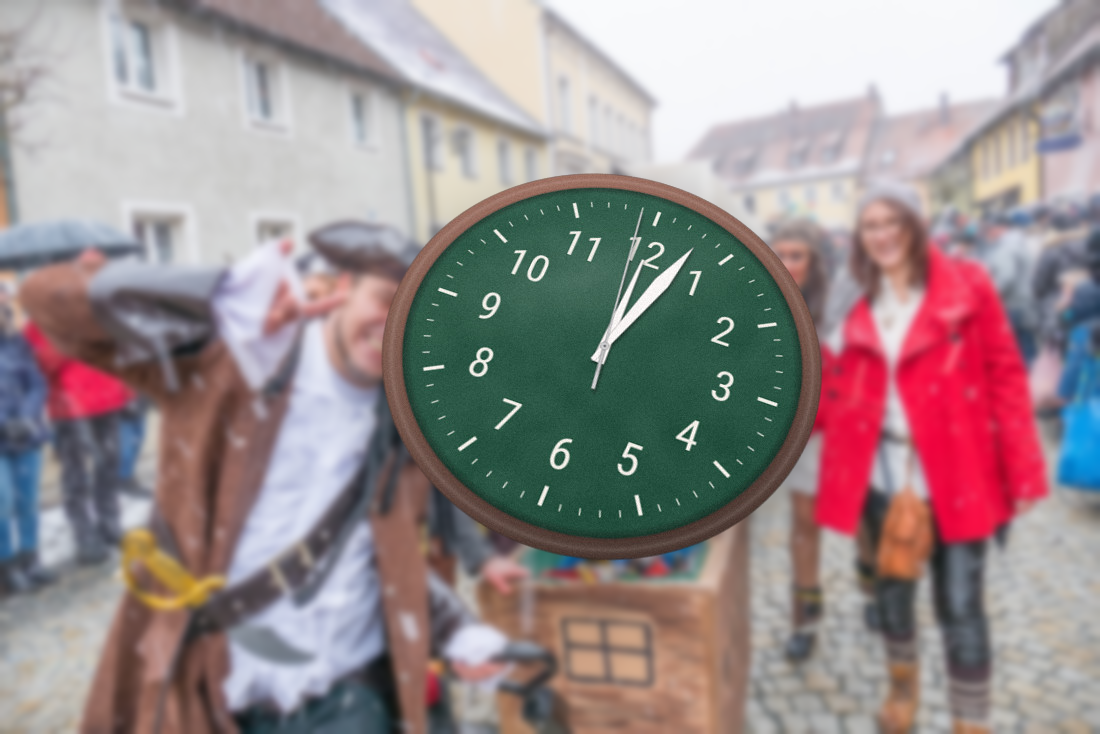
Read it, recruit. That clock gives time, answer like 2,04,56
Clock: 12,02,59
